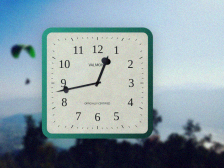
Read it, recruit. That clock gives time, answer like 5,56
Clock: 12,43
